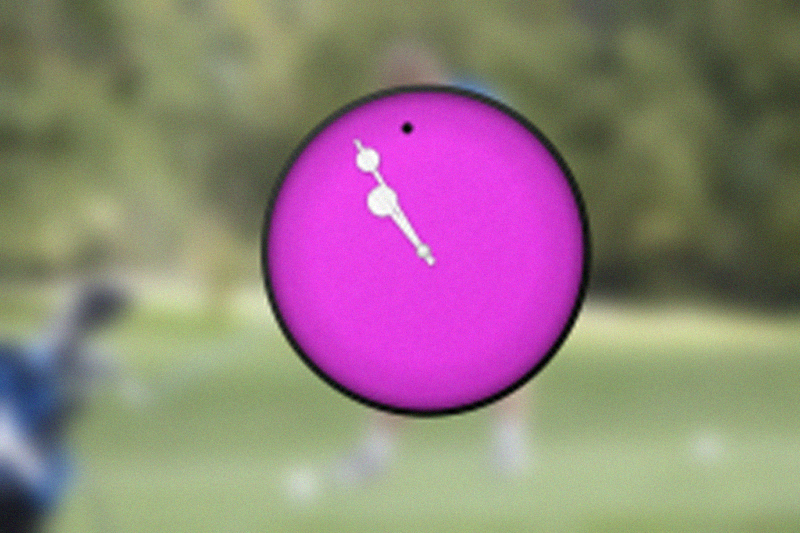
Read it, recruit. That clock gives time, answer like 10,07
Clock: 10,56
